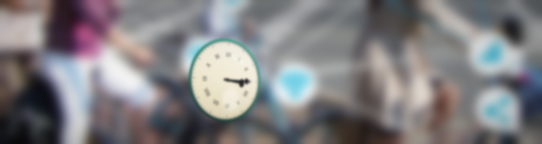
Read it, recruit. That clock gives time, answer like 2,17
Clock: 3,15
